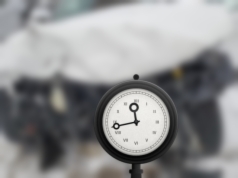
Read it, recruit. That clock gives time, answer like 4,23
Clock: 11,43
